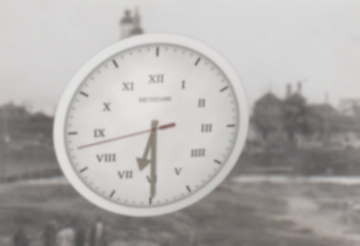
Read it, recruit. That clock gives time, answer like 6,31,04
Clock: 6,29,43
